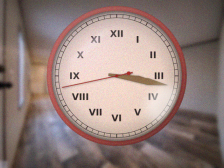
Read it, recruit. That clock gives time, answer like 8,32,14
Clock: 3,16,43
